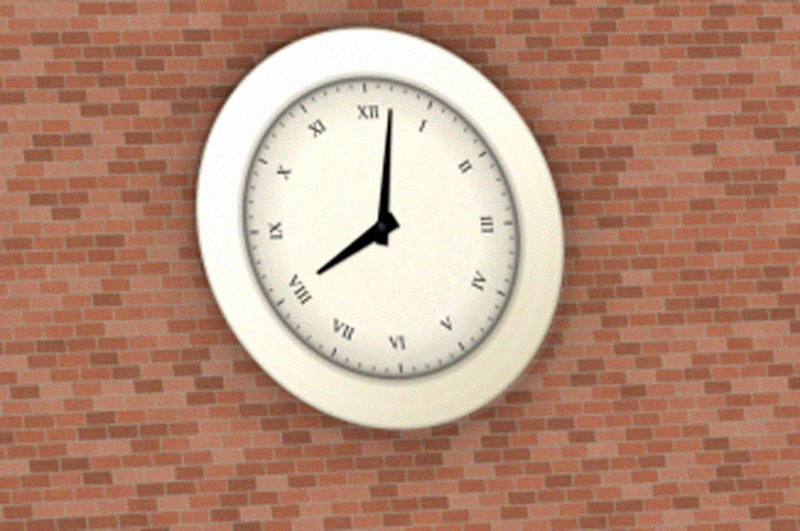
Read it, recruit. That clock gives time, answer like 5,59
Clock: 8,02
